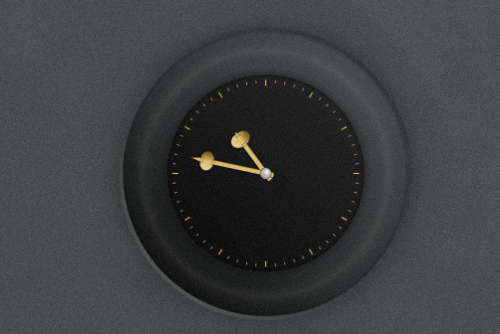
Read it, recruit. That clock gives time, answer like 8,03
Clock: 10,47
